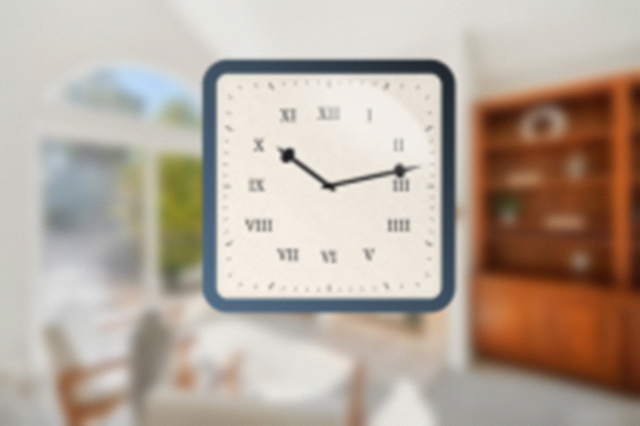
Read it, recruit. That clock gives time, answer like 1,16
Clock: 10,13
